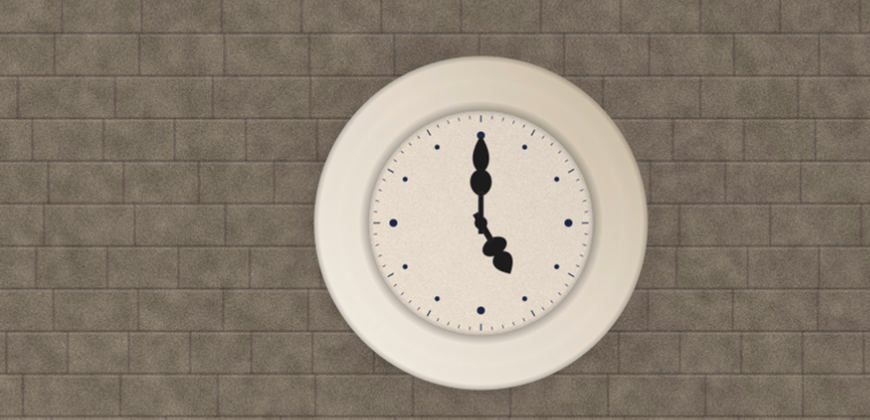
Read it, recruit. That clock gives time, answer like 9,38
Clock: 5,00
